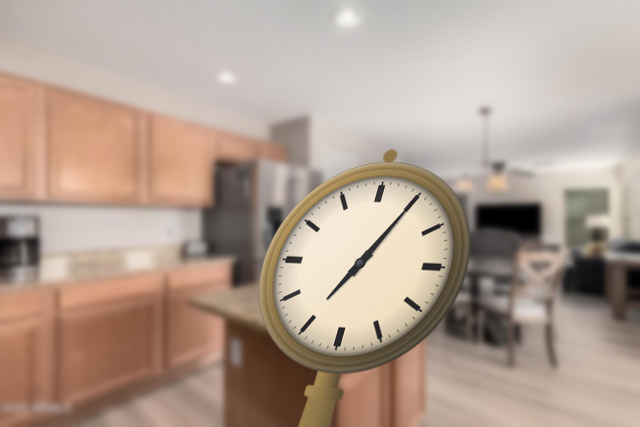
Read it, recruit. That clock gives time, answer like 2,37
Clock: 7,05
